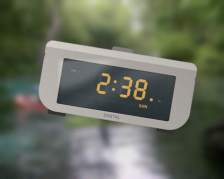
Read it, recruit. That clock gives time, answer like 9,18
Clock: 2,38
